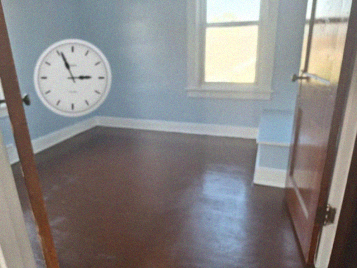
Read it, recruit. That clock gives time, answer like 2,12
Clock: 2,56
